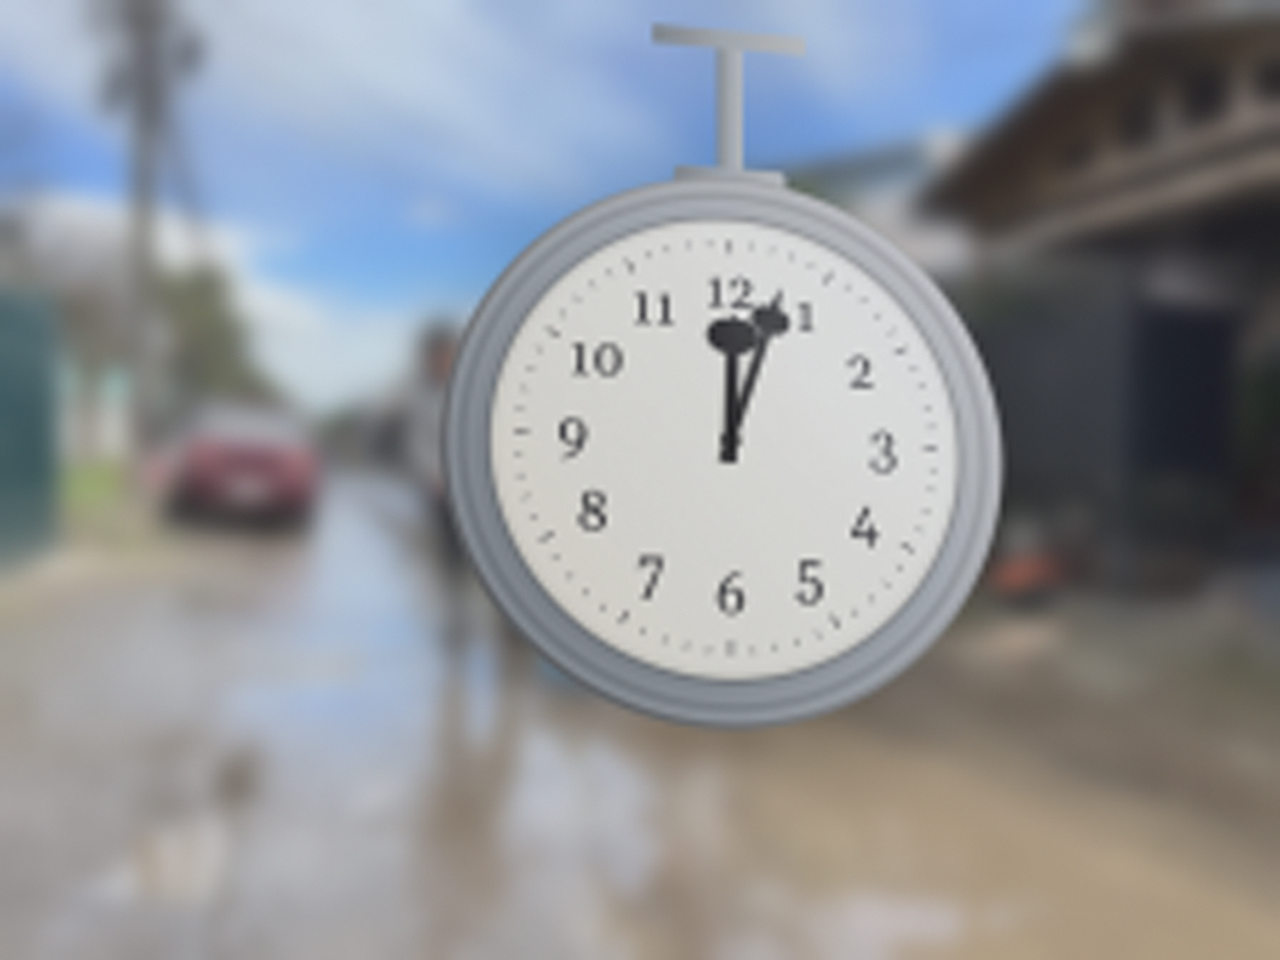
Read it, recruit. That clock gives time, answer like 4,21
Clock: 12,03
